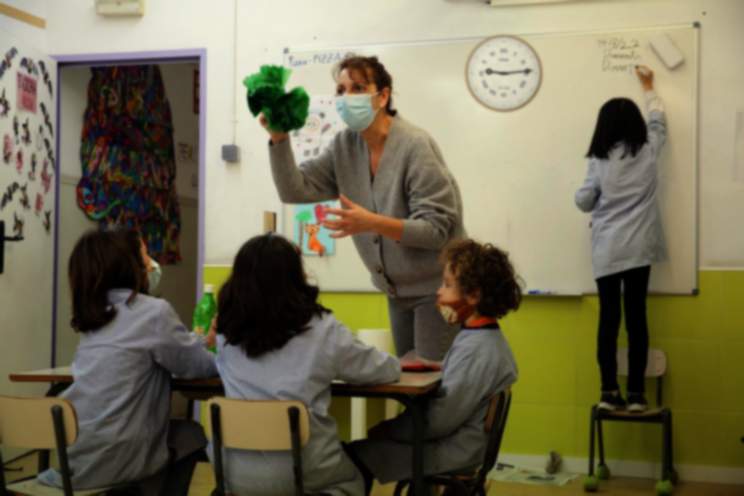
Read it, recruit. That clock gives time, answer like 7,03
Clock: 9,14
